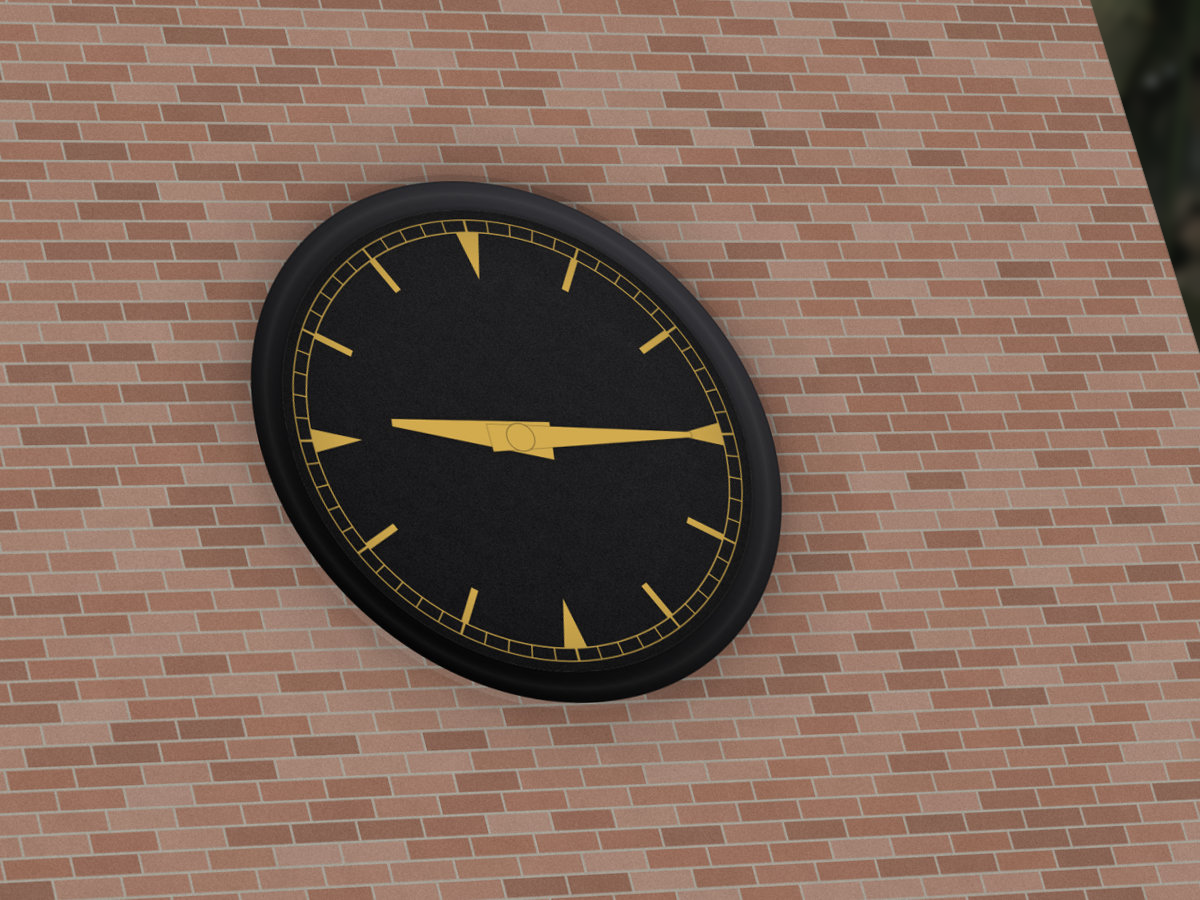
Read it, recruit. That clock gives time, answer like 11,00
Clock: 9,15
